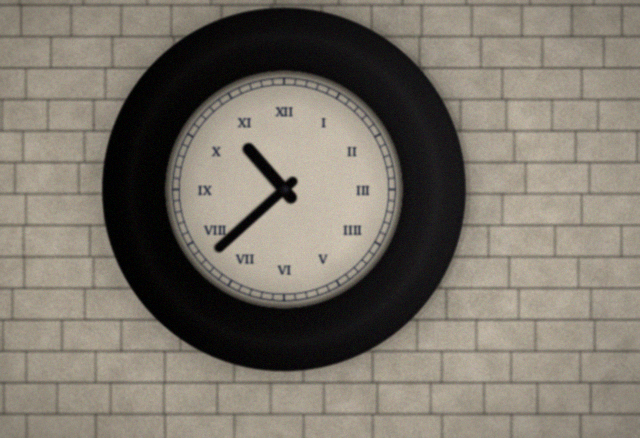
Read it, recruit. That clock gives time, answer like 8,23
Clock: 10,38
